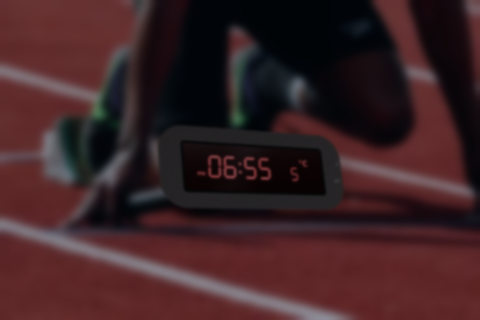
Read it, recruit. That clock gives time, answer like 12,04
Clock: 6,55
